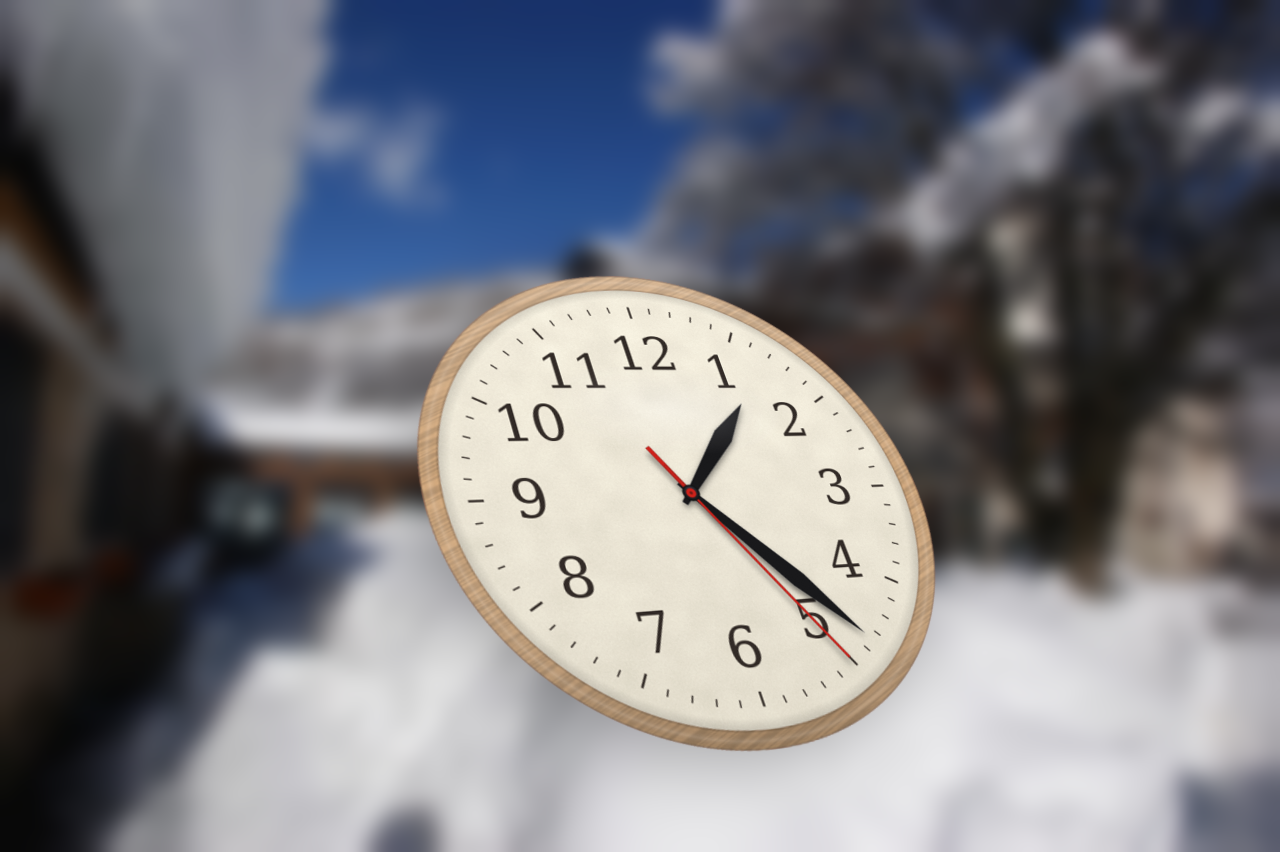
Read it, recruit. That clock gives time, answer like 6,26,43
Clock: 1,23,25
